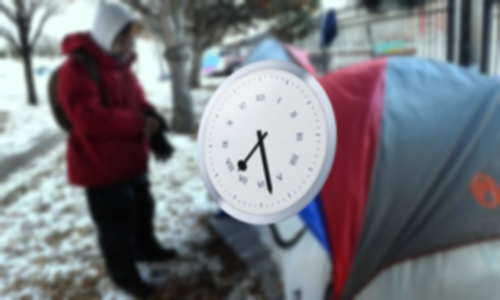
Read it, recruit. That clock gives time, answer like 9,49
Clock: 7,28
